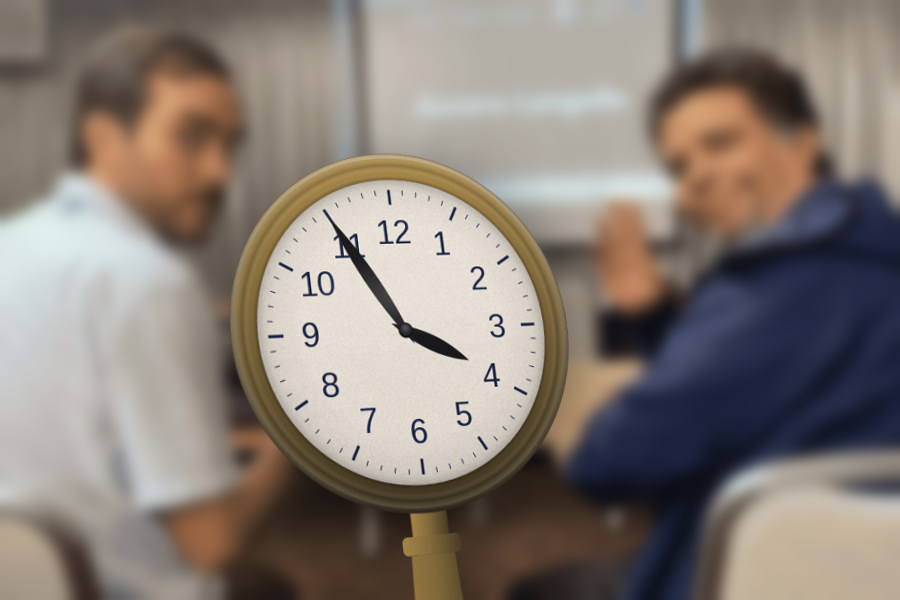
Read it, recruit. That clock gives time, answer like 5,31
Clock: 3,55
